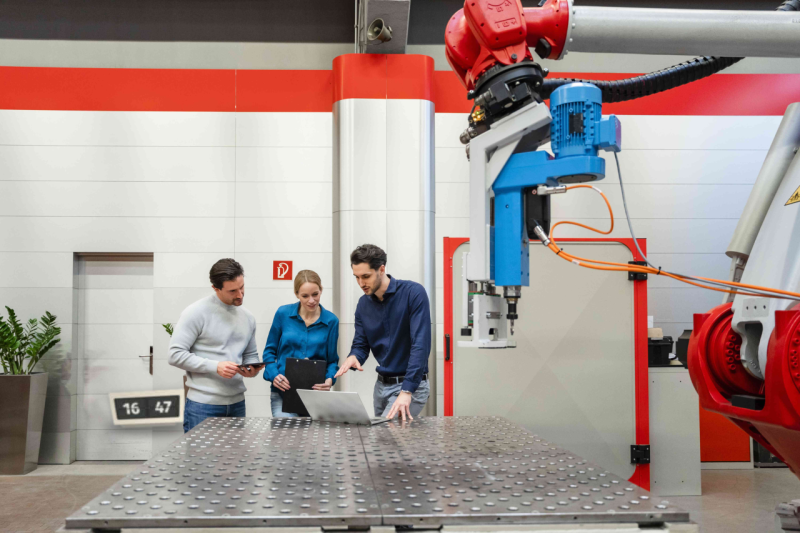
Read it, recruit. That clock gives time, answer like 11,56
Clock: 16,47
